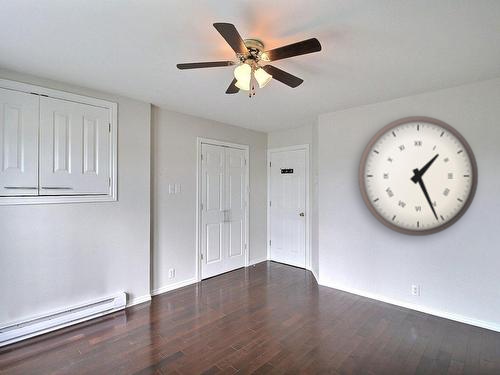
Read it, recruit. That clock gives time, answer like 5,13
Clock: 1,26
